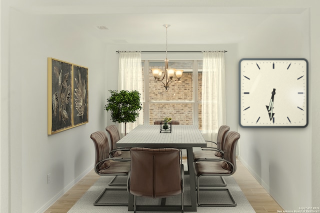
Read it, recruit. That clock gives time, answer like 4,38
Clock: 6,31
